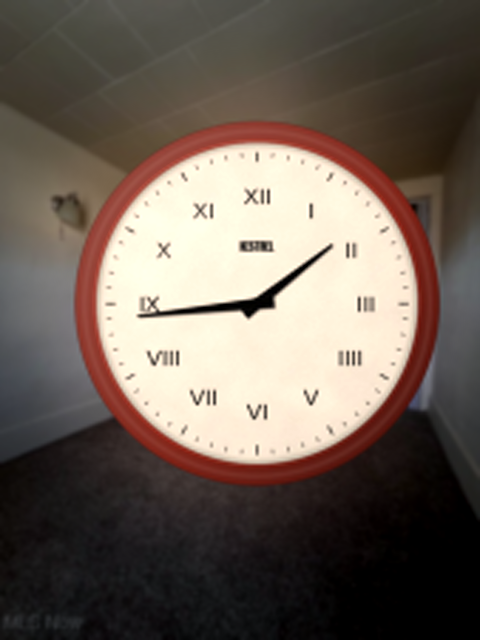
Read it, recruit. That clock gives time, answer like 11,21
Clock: 1,44
